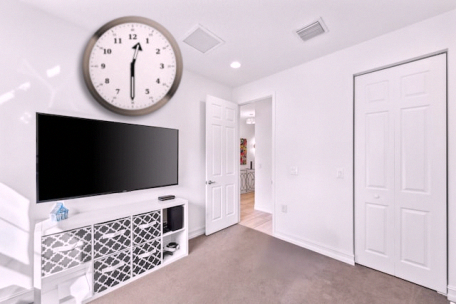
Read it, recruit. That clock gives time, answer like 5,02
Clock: 12,30
